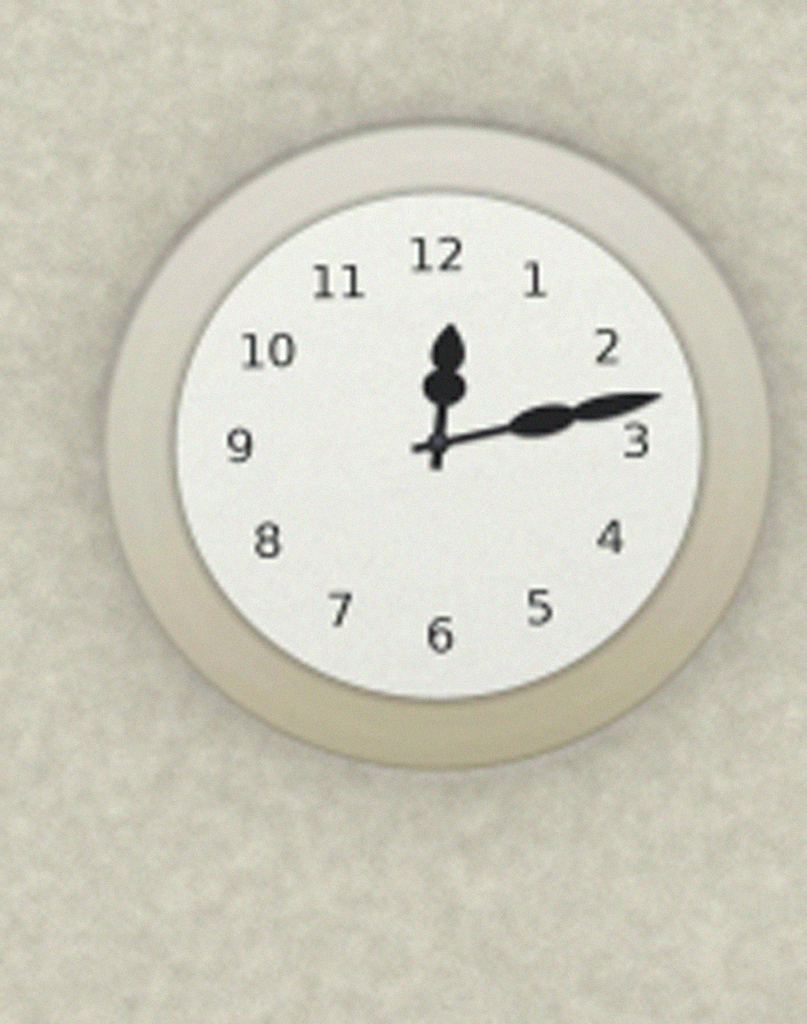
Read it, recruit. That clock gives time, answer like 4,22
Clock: 12,13
